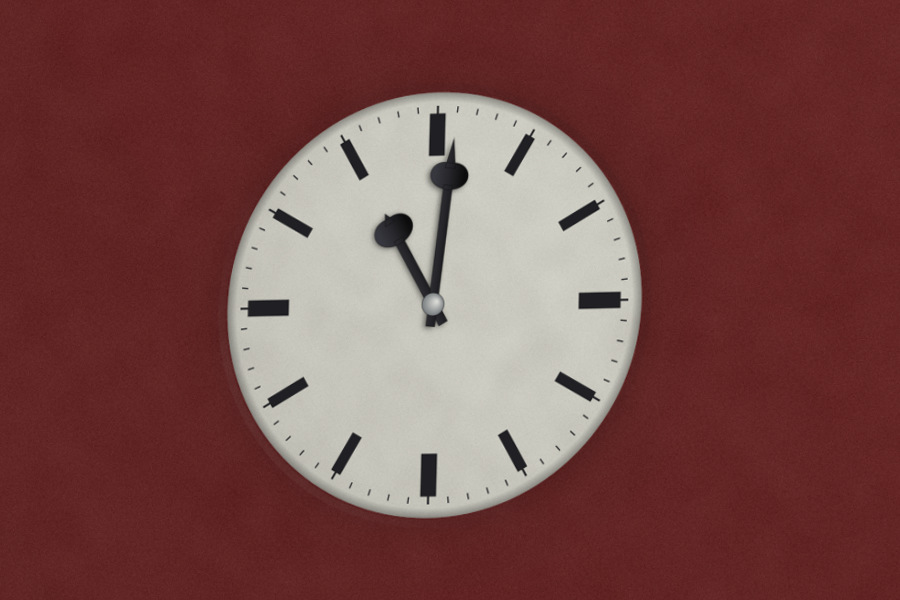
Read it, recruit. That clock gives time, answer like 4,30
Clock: 11,01
